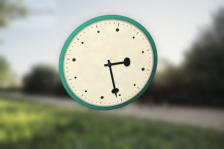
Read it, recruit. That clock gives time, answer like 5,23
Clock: 2,26
